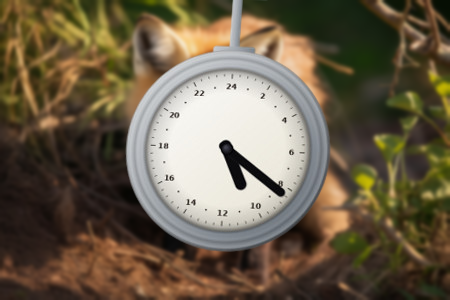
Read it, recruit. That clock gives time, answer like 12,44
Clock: 10,21
